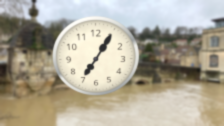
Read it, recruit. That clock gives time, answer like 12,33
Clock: 7,05
